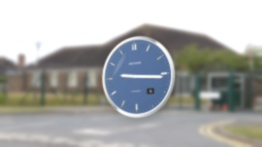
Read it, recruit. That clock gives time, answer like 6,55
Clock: 9,16
